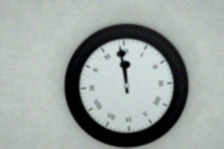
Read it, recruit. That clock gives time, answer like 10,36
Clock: 11,59
